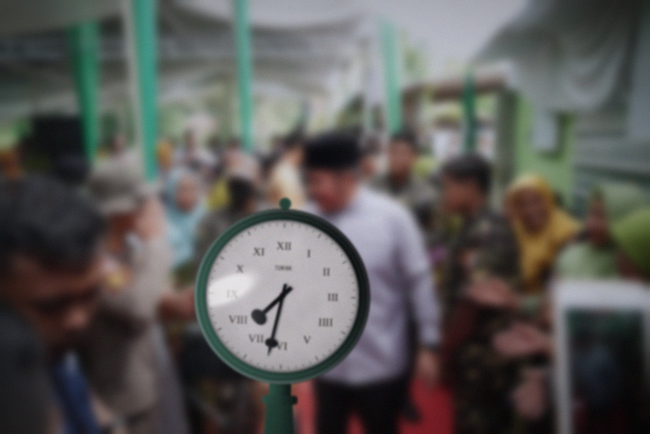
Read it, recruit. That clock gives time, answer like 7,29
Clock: 7,32
